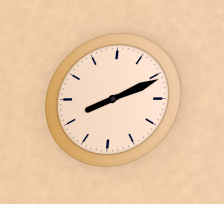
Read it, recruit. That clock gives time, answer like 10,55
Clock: 8,11
